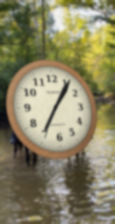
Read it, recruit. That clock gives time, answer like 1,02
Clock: 7,06
